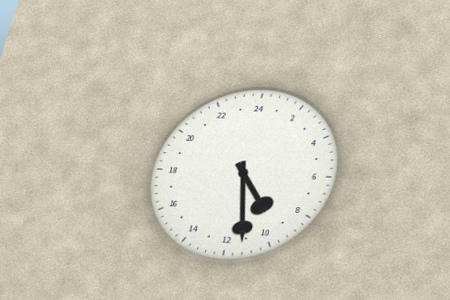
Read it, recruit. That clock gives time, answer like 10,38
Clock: 9,28
